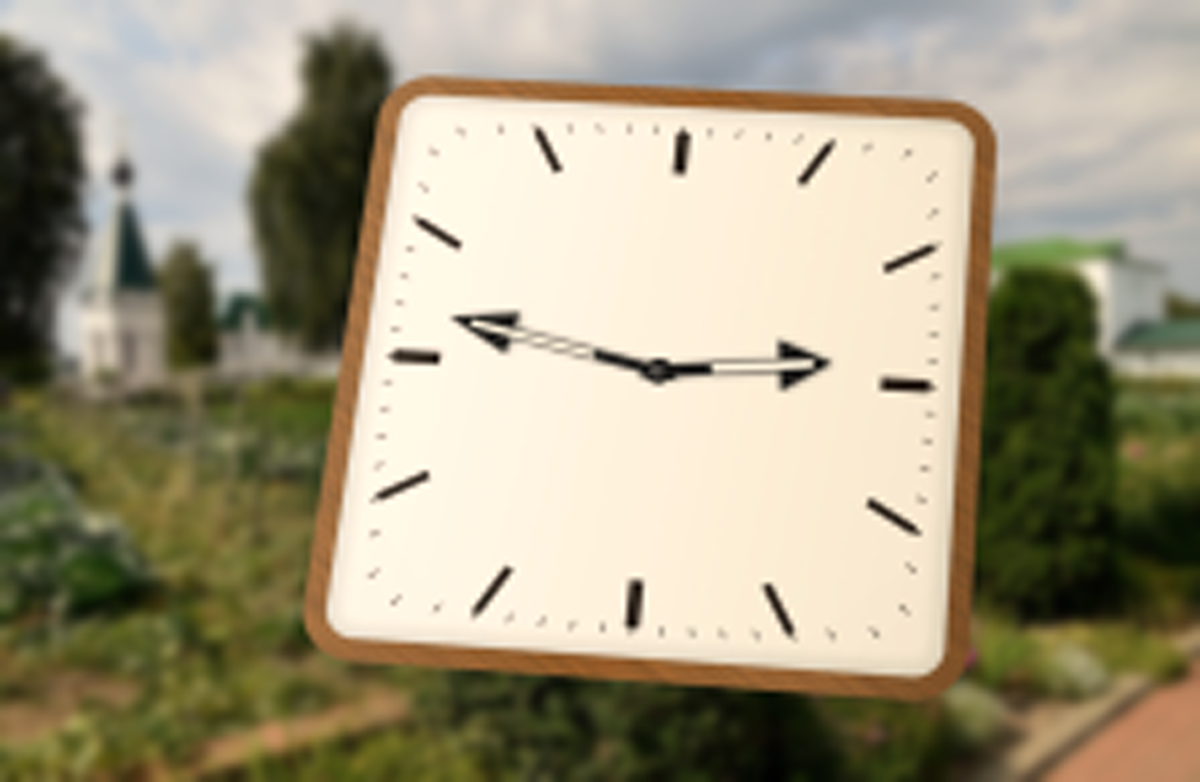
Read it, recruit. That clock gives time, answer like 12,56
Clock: 2,47
